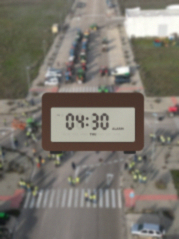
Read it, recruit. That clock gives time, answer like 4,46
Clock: 4,30
